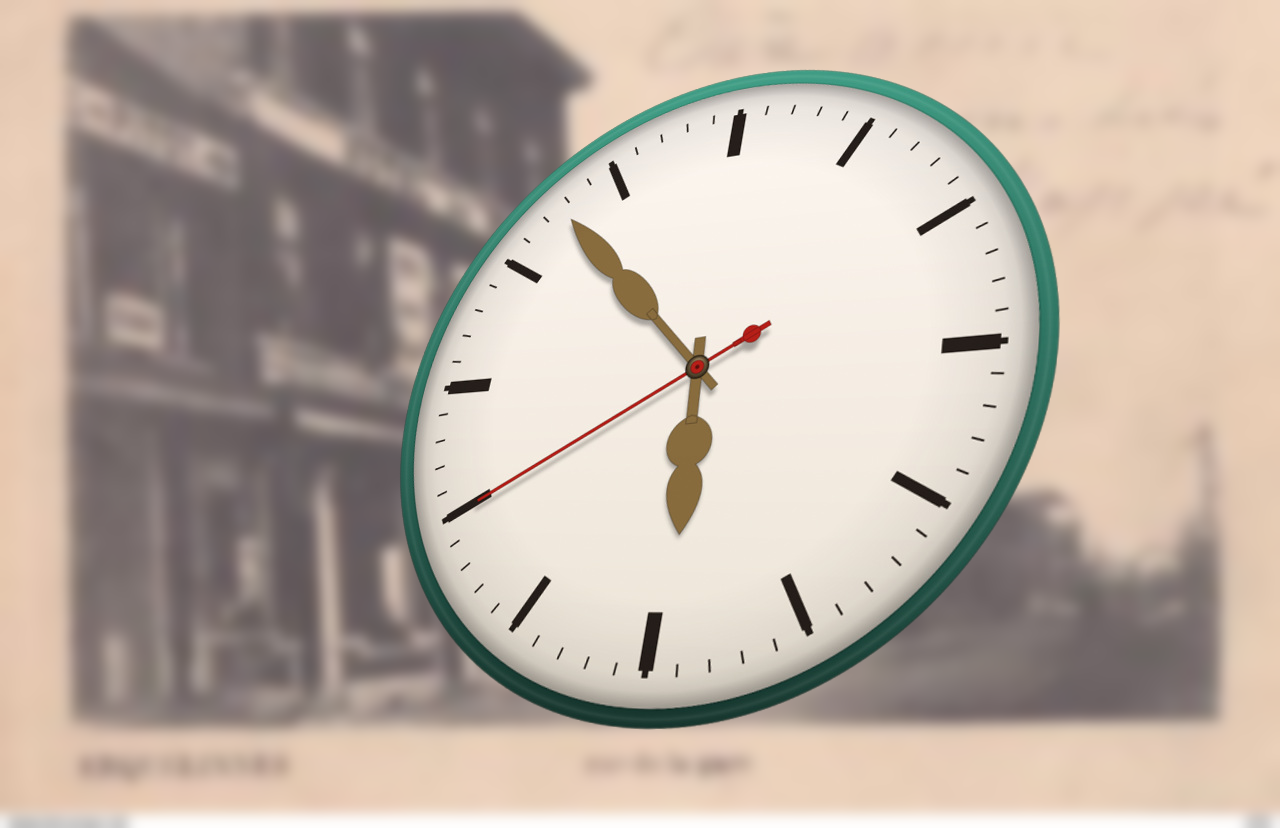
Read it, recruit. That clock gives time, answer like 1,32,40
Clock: 5,52,40
